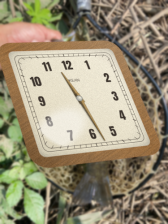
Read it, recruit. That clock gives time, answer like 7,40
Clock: 11,28
